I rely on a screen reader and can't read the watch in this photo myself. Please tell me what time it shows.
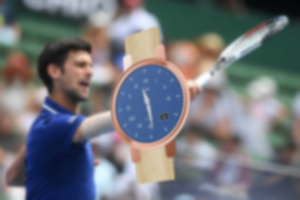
11:29
